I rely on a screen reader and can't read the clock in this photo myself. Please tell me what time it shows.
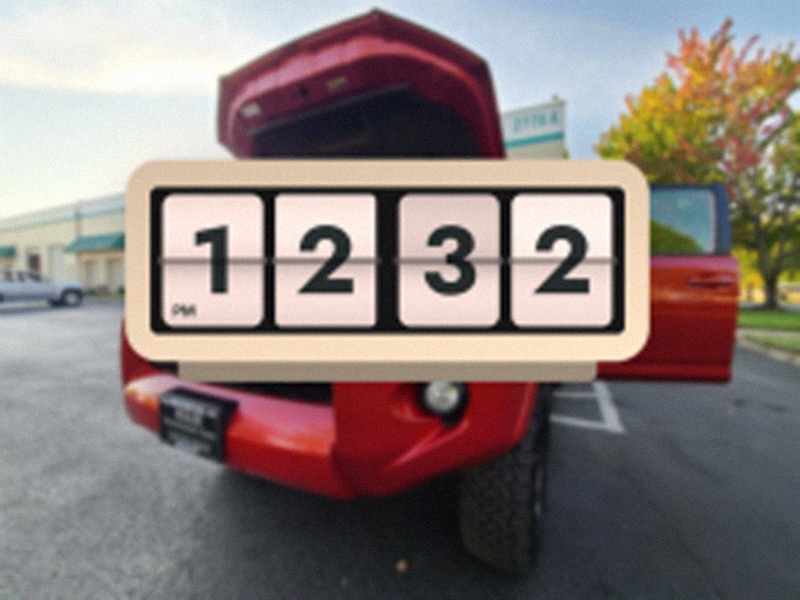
12:32
